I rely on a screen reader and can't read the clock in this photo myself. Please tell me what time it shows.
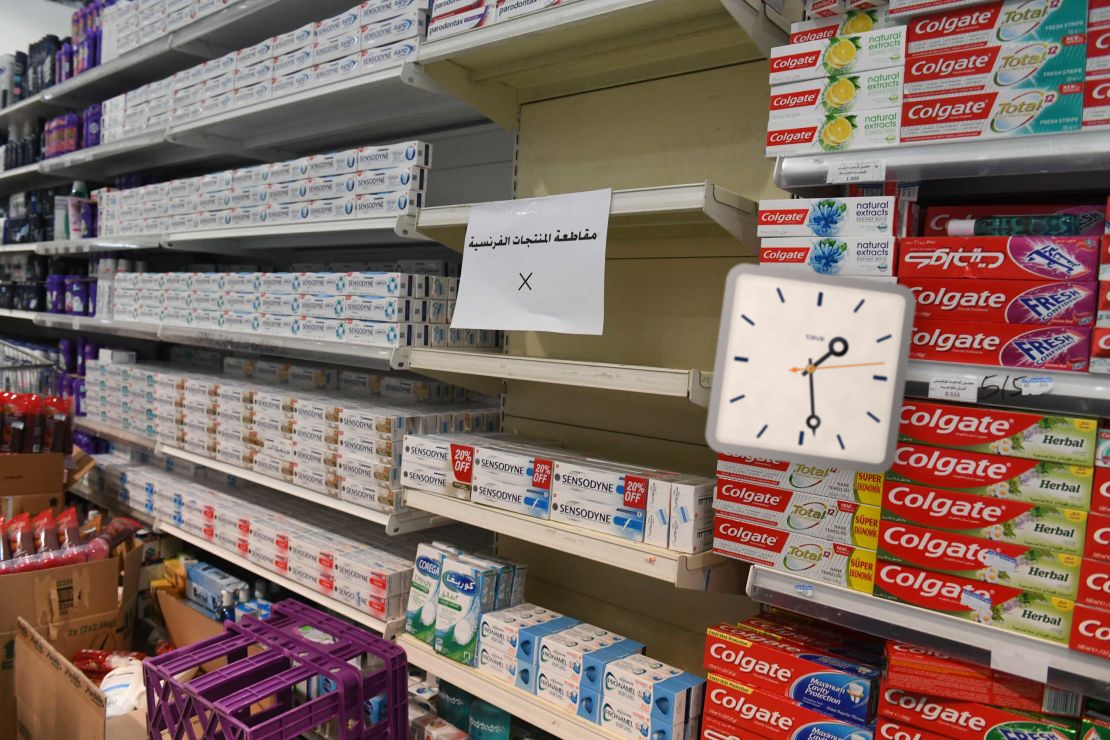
1:28:13
